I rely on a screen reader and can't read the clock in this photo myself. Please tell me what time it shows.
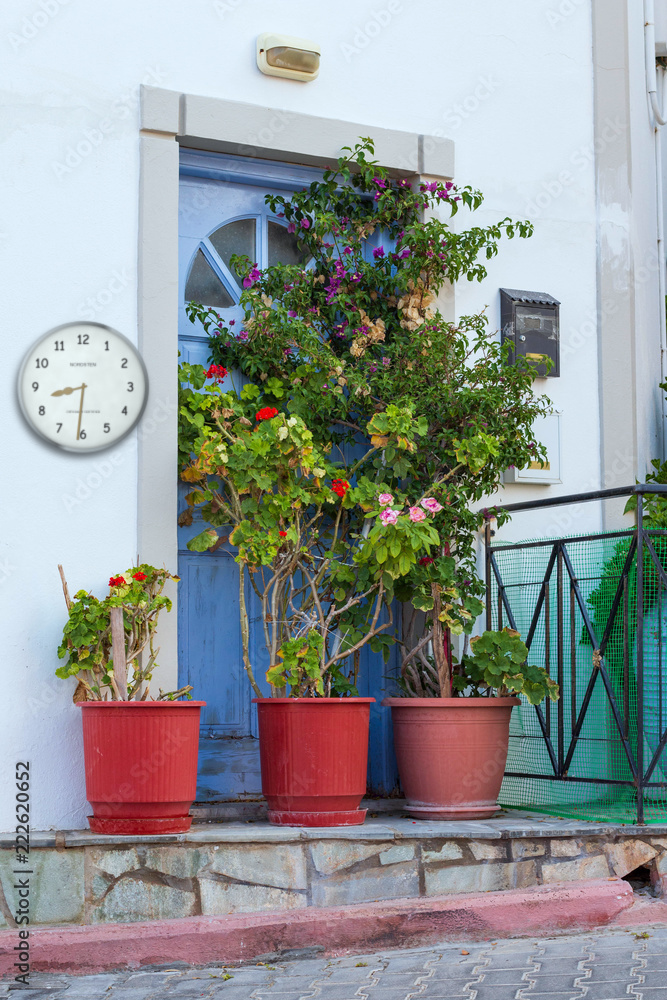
8:31
